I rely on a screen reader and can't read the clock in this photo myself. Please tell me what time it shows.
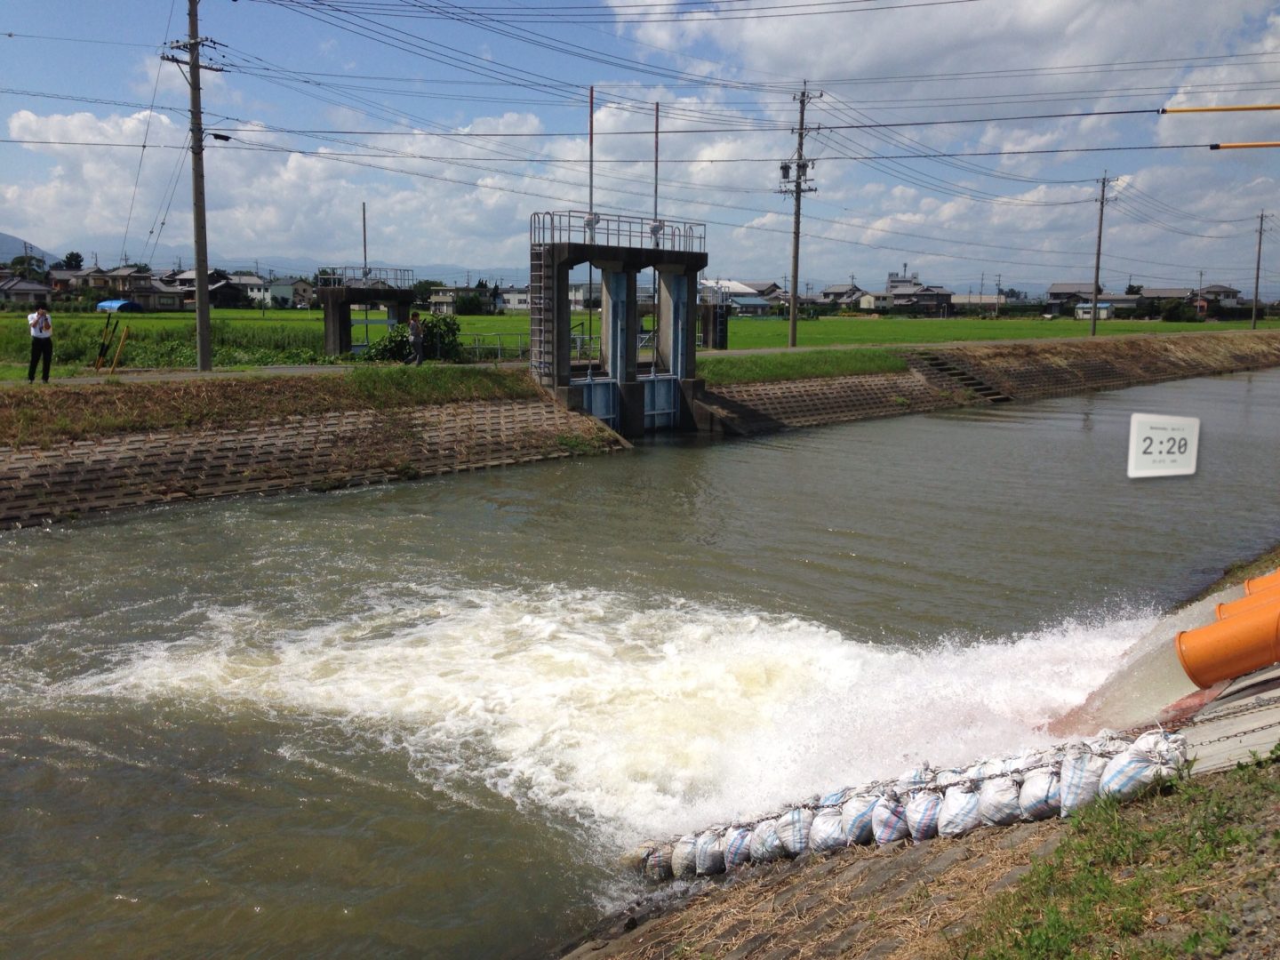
2:20
